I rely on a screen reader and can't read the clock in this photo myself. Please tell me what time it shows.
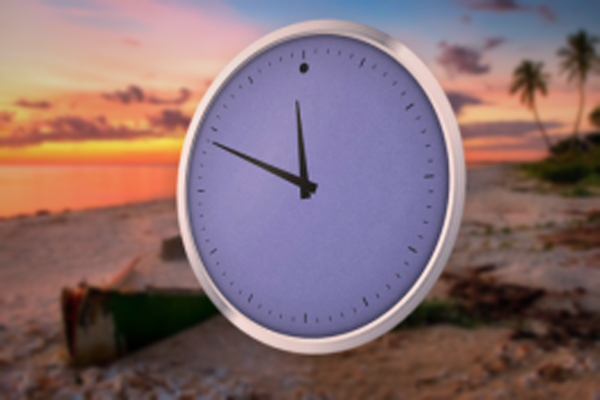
11:49
